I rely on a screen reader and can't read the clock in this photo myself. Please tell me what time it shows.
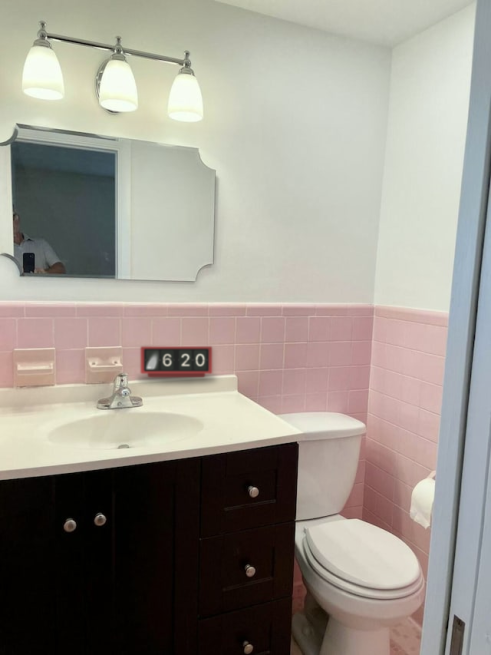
6:20
